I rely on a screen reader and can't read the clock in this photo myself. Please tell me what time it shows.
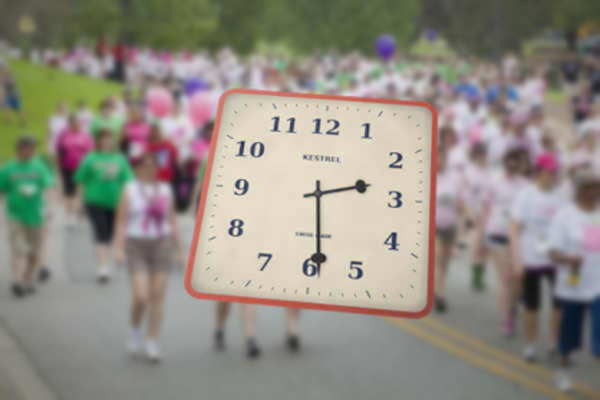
2:29
